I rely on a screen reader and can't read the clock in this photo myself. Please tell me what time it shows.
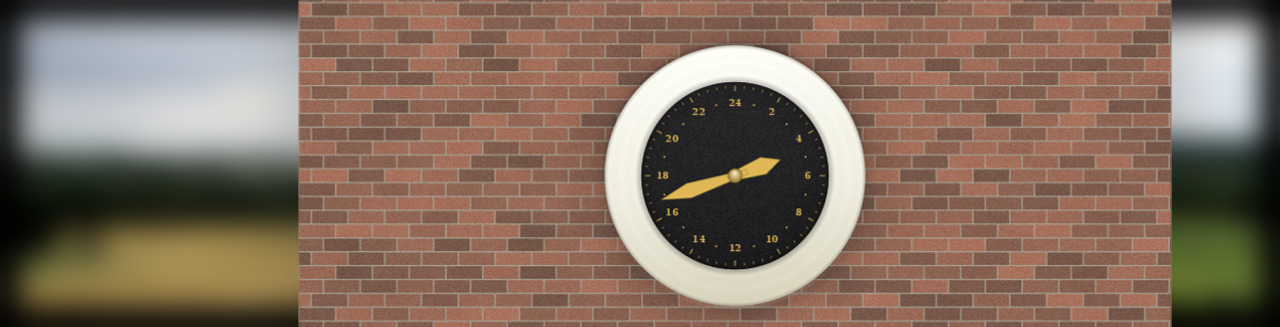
4:42
